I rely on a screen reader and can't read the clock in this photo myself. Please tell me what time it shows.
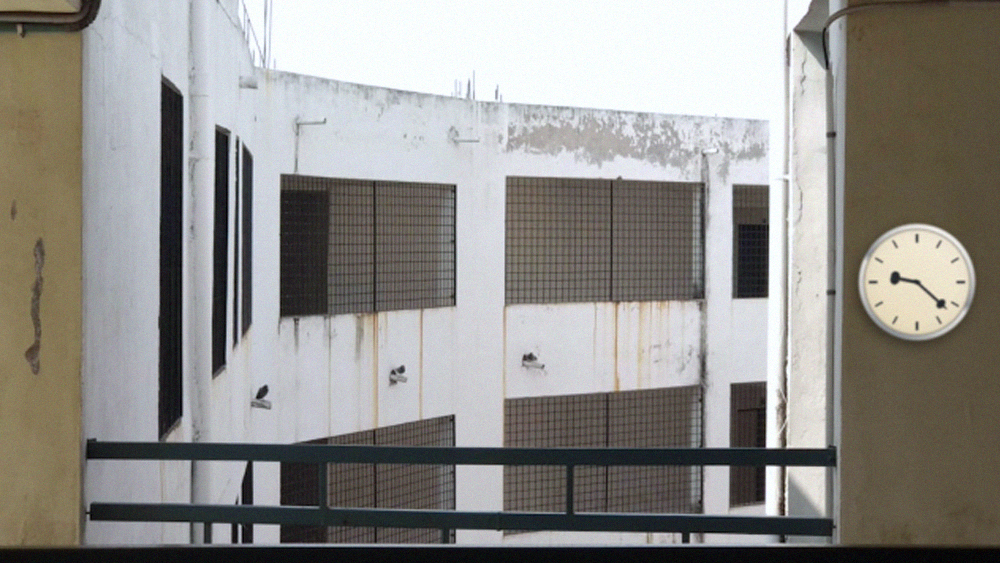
9:22
